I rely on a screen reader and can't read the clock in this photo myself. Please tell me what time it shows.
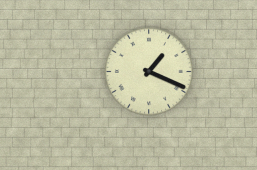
1:19
